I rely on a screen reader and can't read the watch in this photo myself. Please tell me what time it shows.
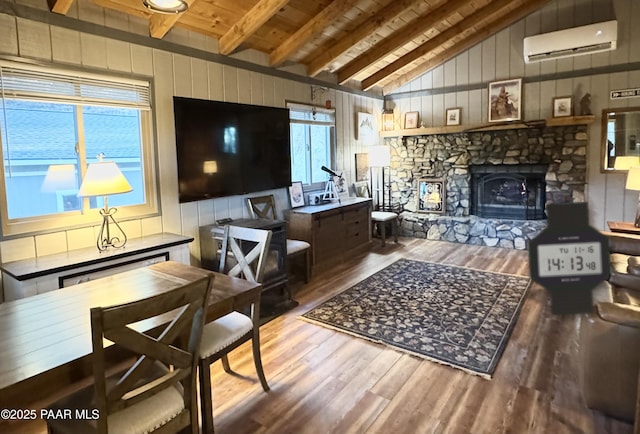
14:13
